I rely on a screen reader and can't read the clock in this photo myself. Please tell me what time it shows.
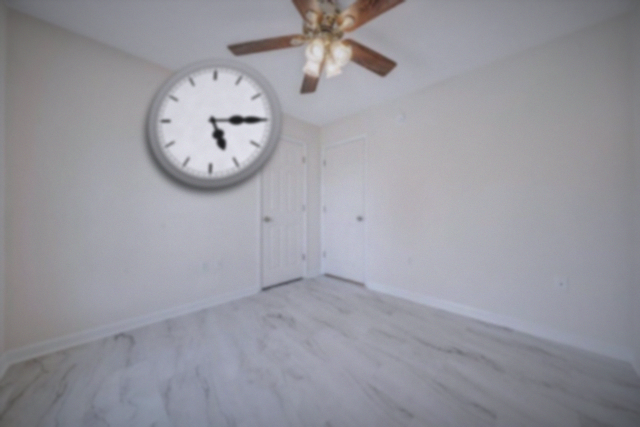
5:15
